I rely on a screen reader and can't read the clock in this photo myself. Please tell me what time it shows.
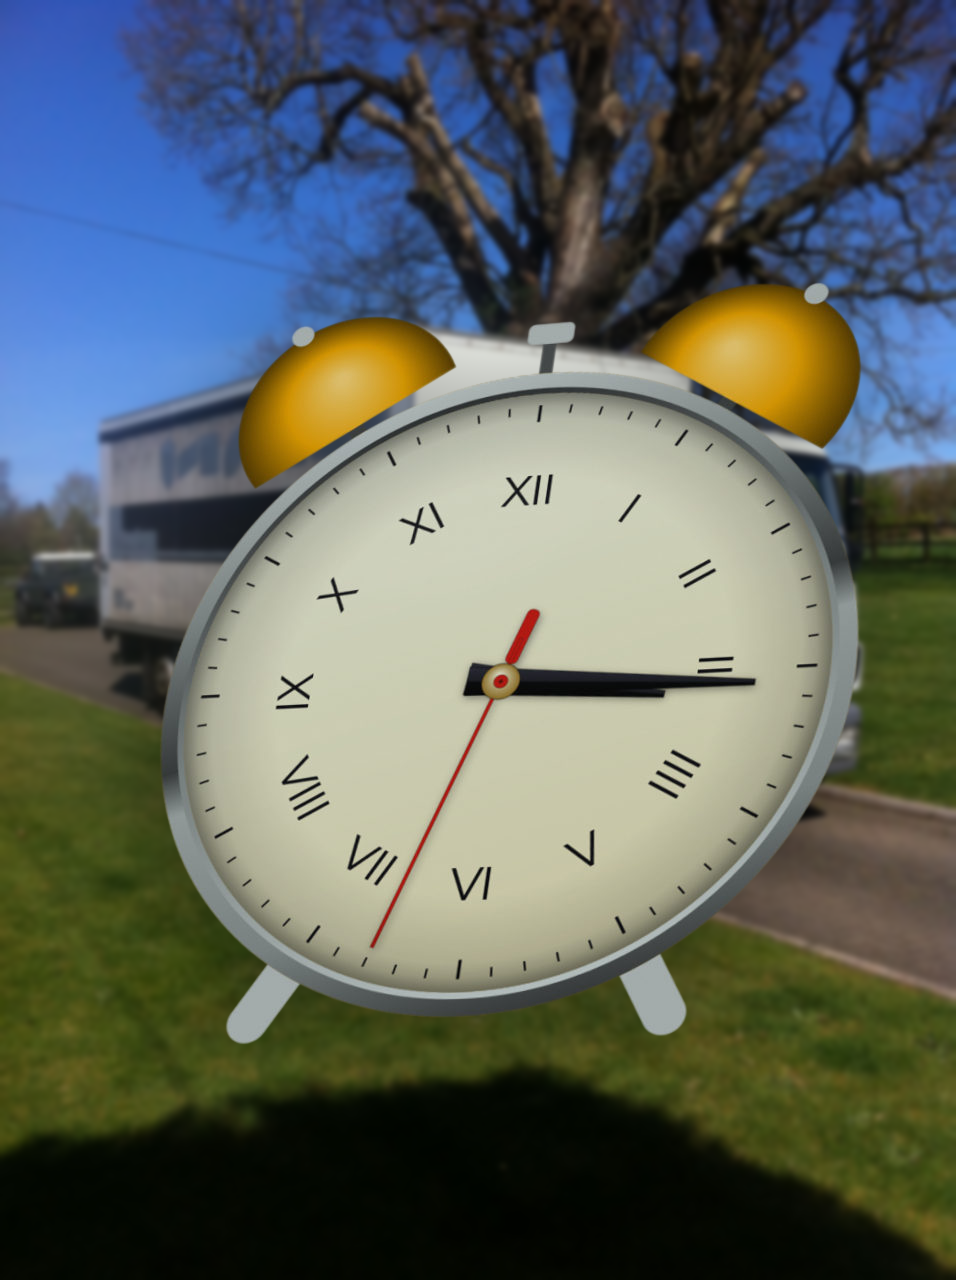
3:15:33
